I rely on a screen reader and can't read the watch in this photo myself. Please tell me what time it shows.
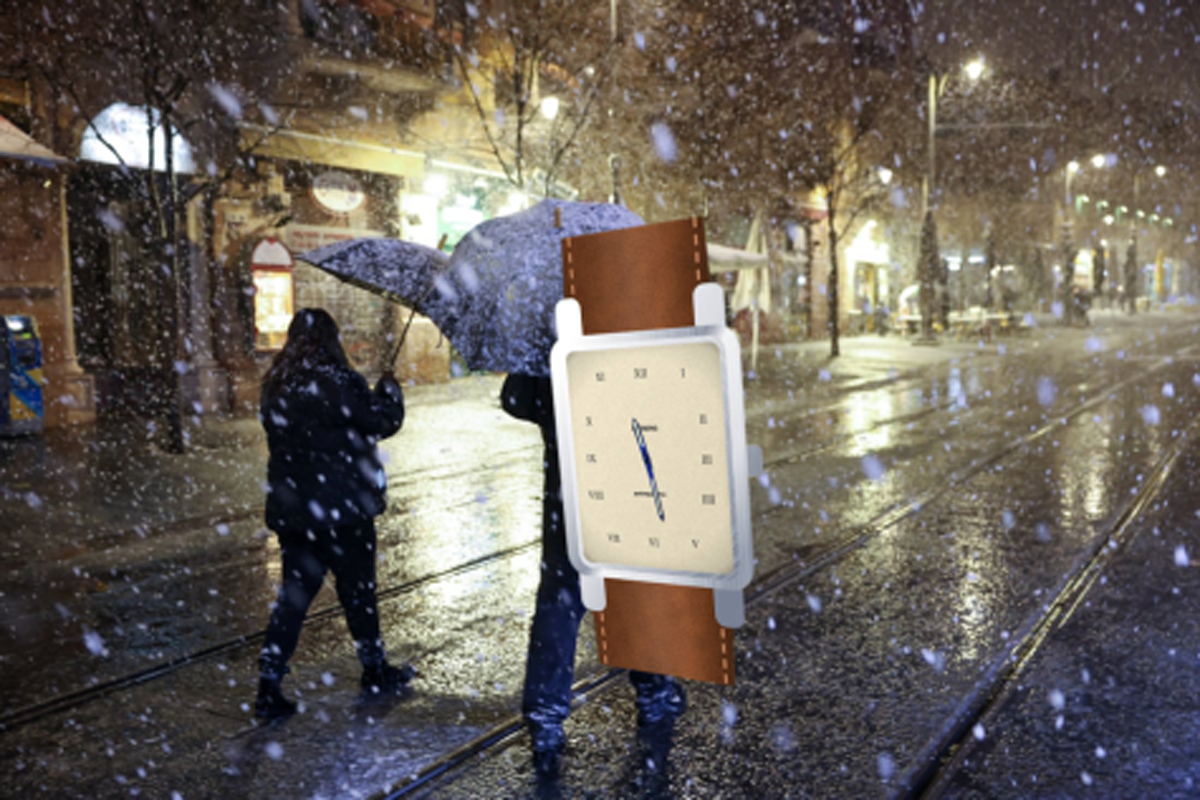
11:28
